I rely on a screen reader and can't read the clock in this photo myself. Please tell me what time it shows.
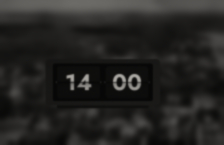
14:00
